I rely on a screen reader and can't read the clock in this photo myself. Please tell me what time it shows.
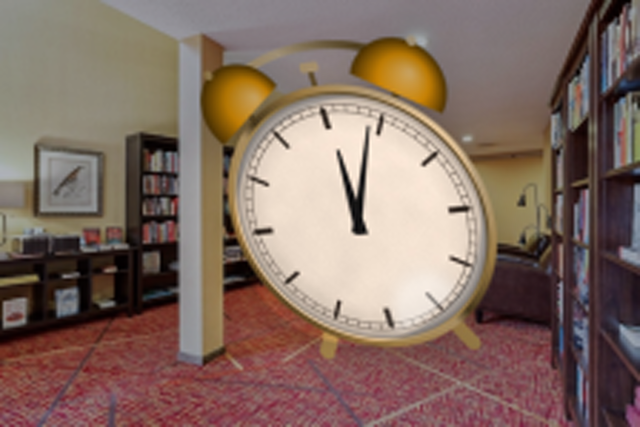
12:04
